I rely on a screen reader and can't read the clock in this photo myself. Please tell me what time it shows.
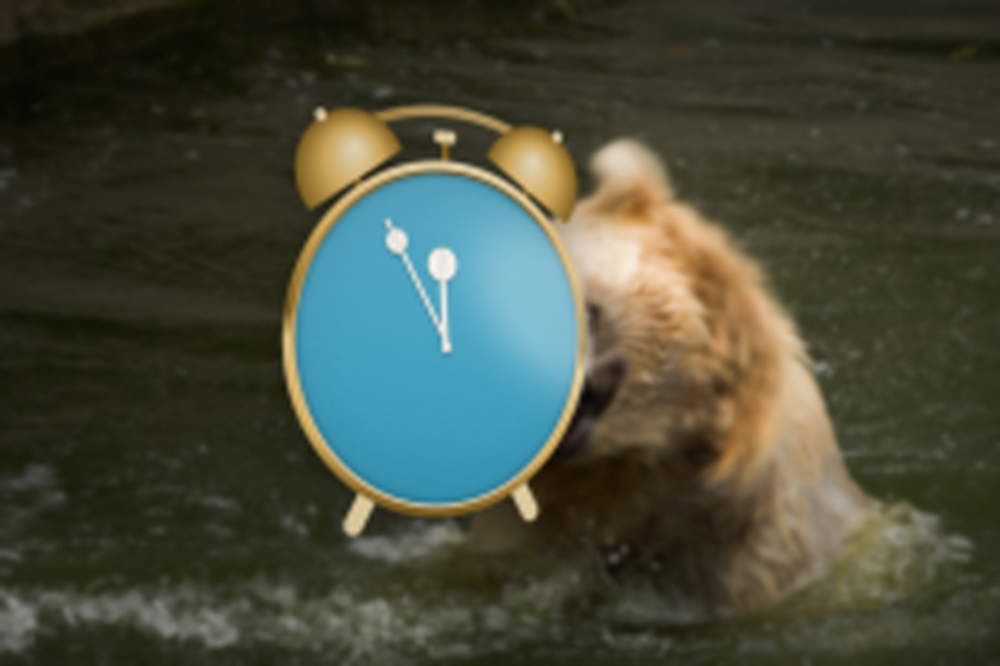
11:55
